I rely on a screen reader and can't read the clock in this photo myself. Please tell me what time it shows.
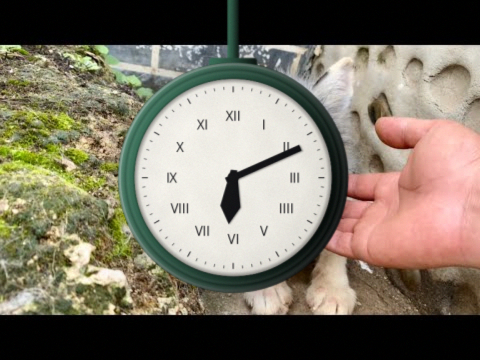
6:11
